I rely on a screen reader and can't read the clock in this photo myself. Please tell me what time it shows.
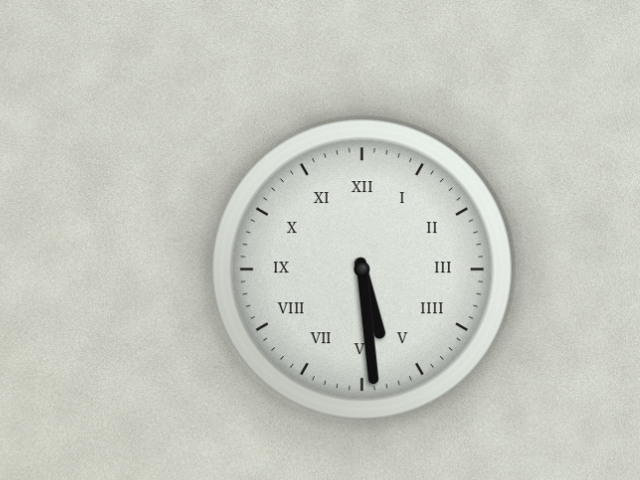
5:29
